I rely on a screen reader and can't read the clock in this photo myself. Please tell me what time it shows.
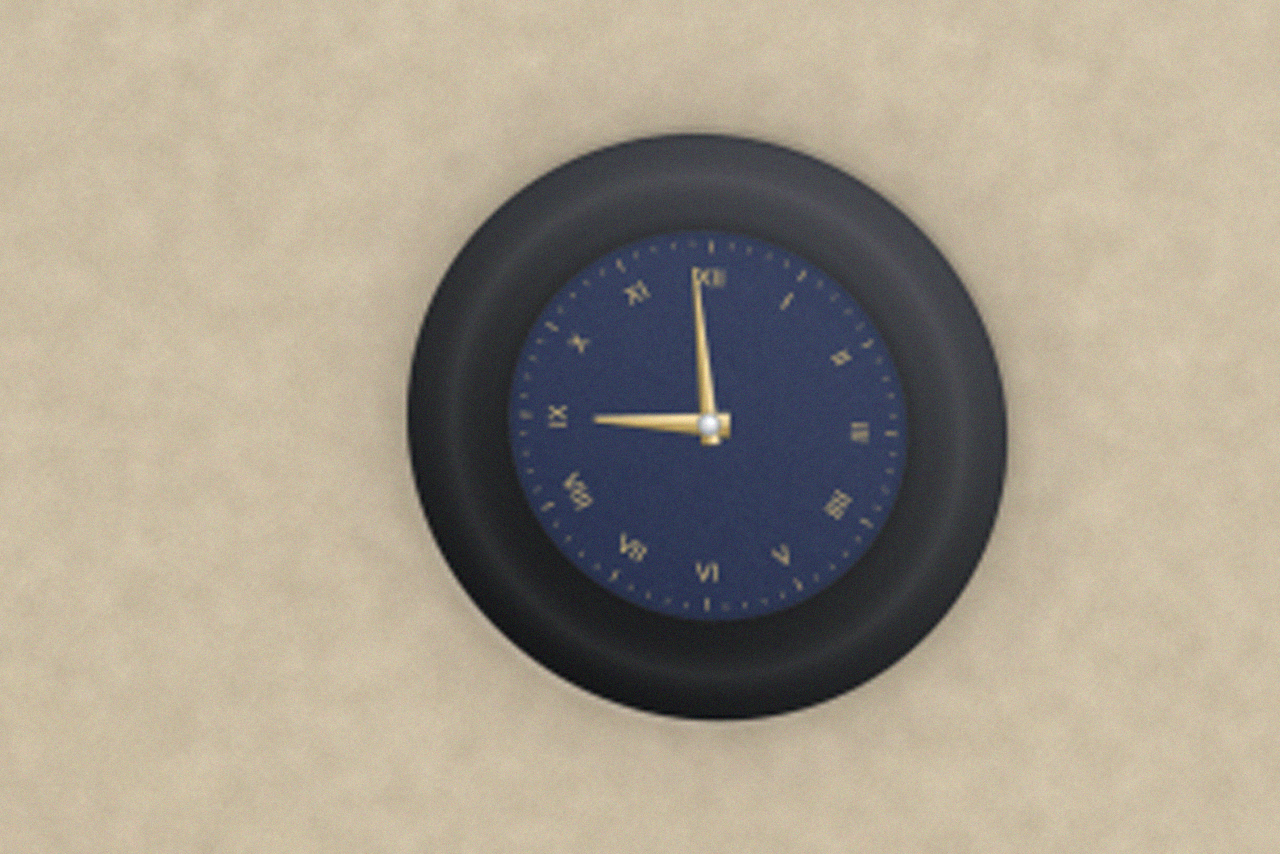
8:59
